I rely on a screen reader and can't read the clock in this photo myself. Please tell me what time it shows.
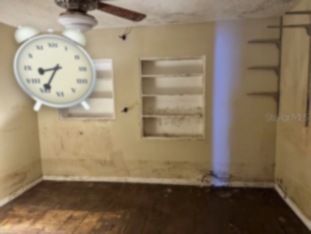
8:35
